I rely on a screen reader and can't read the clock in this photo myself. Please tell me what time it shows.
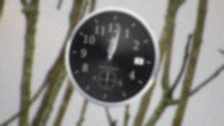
12:02
